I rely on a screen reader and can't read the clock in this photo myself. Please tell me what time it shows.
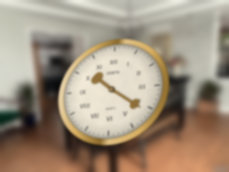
10:21
